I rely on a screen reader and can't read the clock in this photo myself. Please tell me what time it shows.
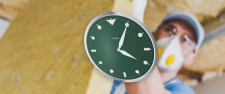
4:05
